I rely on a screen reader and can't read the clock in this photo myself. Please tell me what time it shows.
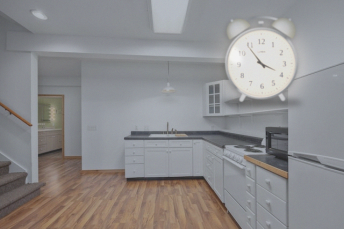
3:54
